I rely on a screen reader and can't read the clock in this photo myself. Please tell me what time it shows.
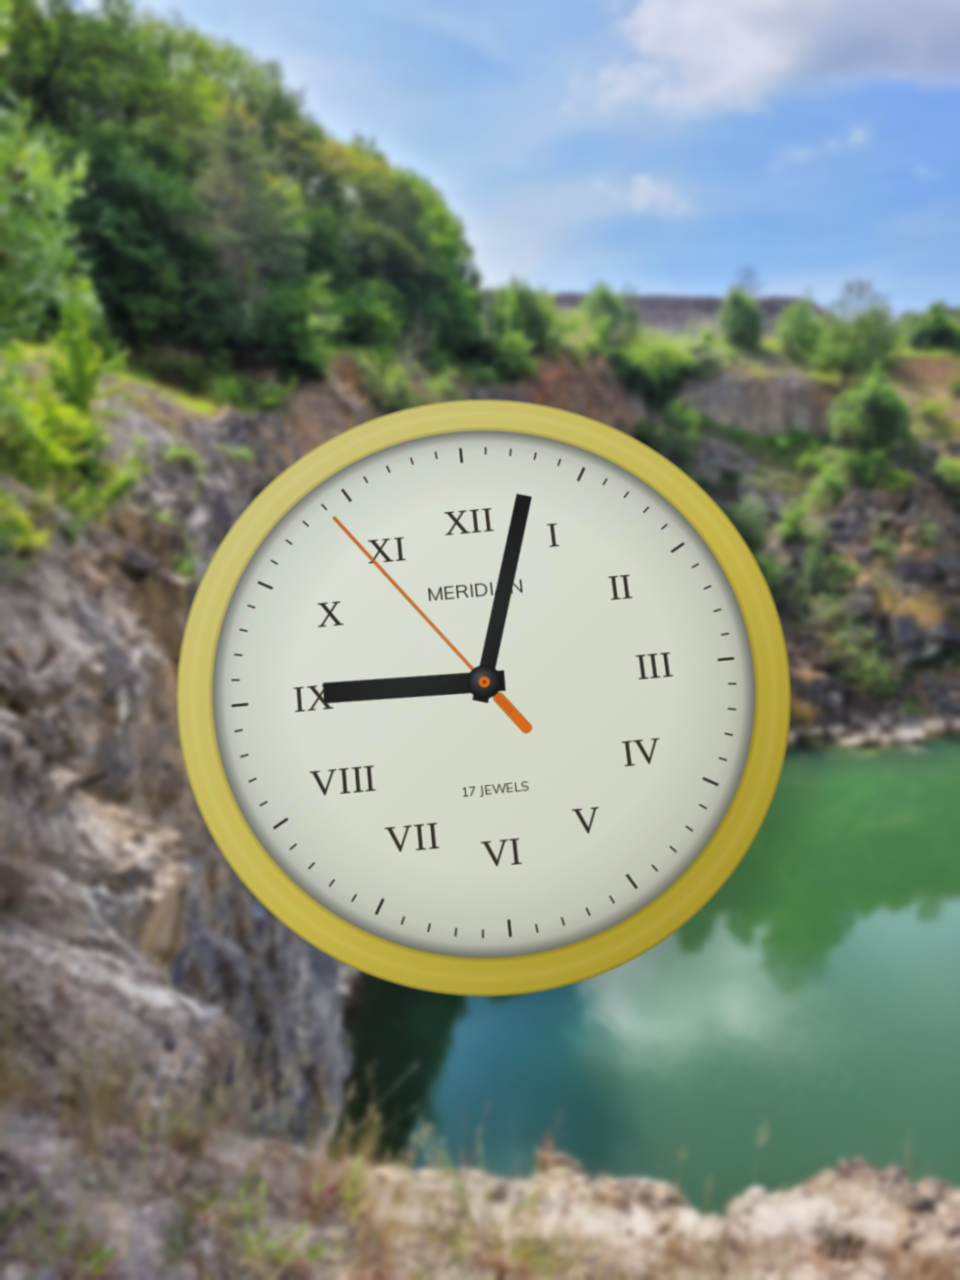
9:02:54
